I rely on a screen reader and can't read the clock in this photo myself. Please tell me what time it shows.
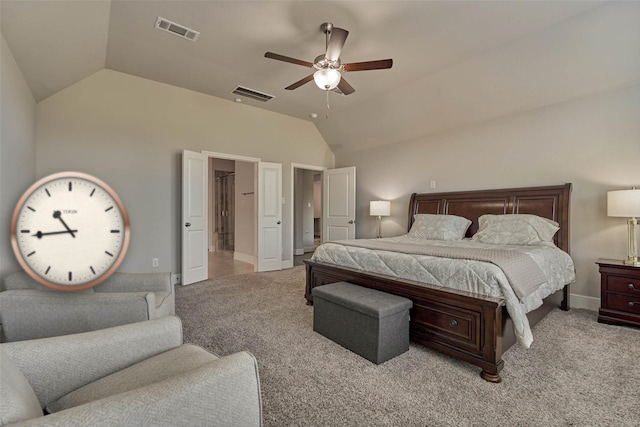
10:44
